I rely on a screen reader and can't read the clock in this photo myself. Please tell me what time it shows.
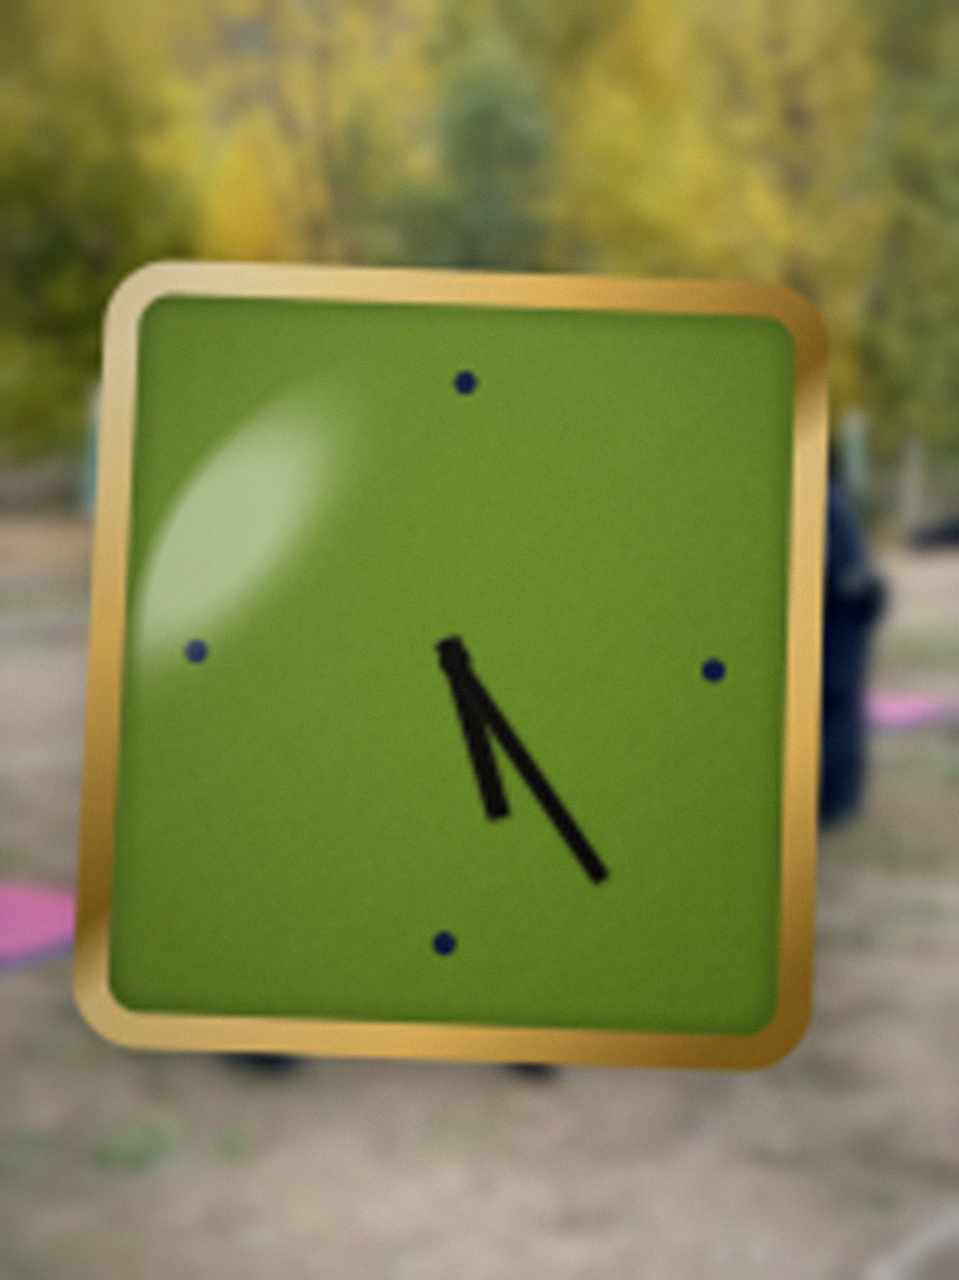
5:24
